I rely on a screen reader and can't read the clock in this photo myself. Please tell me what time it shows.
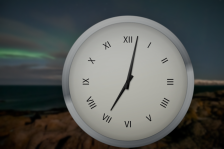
7:02
